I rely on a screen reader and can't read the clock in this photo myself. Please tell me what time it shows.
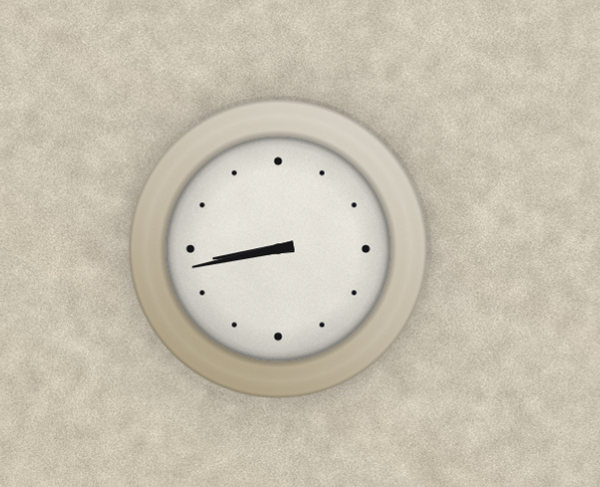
8:43
